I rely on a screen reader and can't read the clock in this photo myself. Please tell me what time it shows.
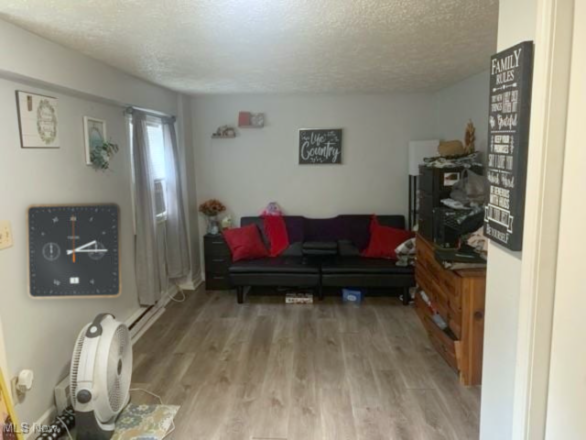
2:15
